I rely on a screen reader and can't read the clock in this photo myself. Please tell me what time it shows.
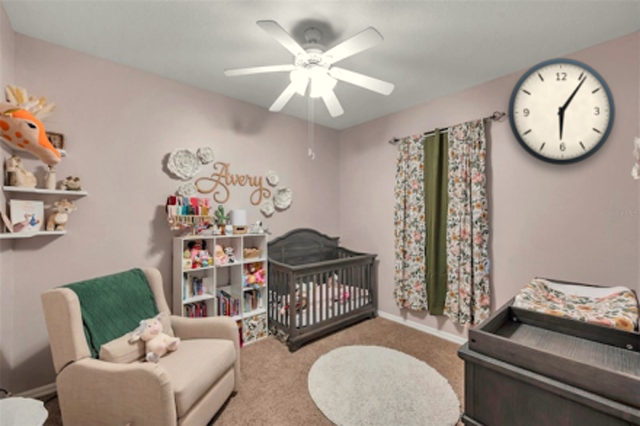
6:06
